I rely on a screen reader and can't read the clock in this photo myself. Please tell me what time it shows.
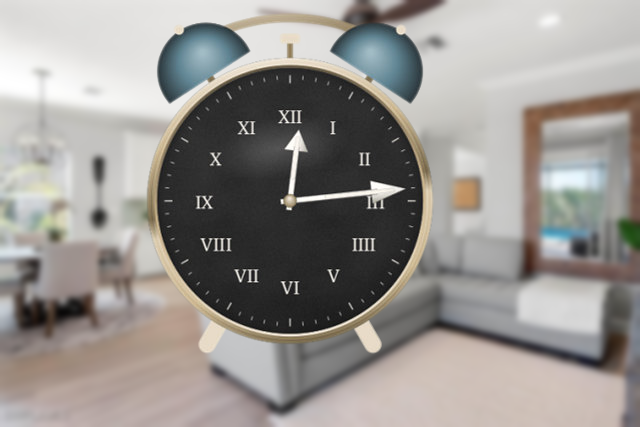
12:14
